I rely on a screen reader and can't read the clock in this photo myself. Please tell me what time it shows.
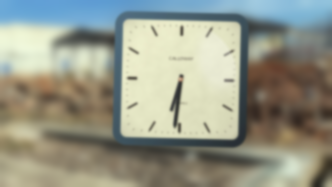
6:31
